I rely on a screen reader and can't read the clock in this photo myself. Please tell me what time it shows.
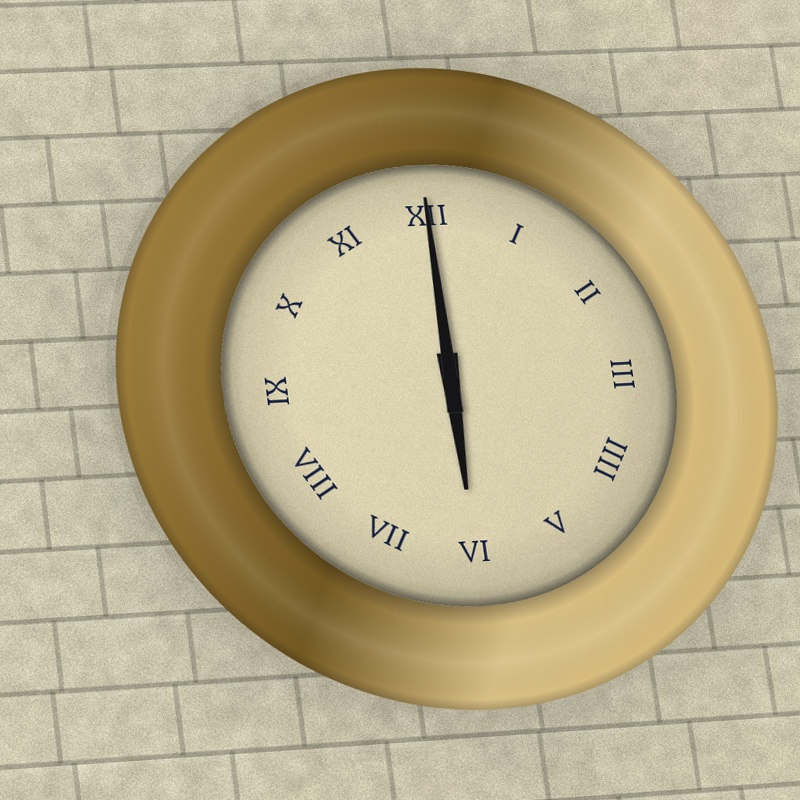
6:00
